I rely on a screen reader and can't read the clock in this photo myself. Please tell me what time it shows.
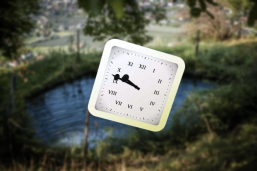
9:47
